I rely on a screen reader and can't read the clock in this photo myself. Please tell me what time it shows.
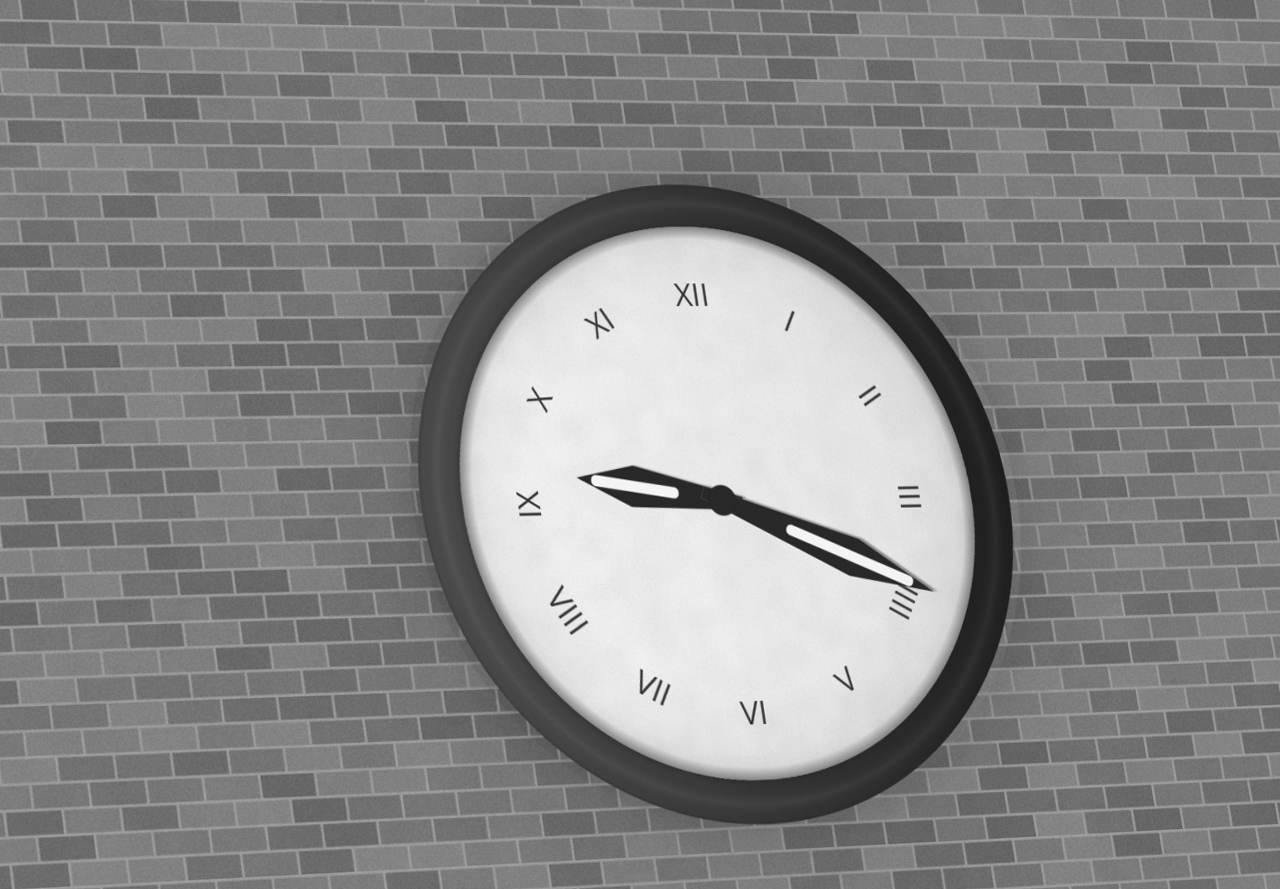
9:19
